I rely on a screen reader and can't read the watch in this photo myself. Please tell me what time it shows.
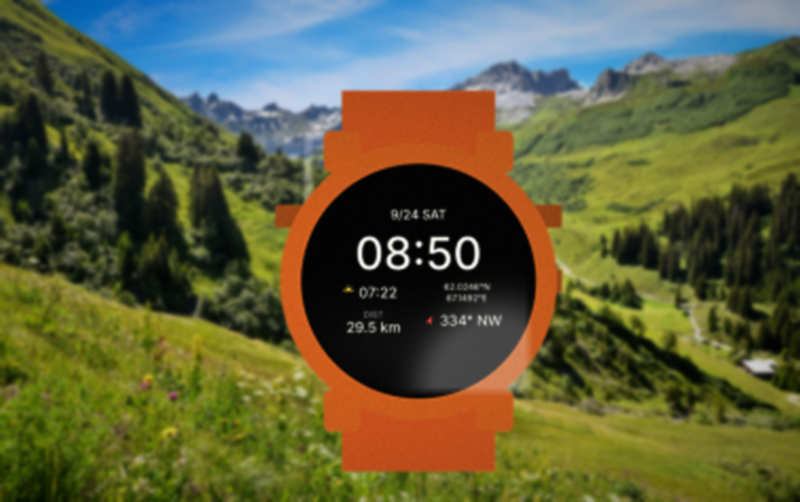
8:50
